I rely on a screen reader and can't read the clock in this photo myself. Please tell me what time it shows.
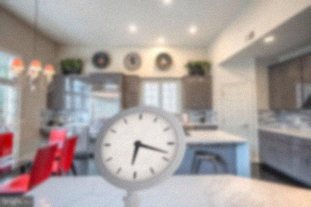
6:18
